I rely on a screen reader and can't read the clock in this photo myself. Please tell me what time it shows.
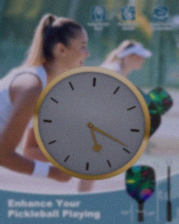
5:19
